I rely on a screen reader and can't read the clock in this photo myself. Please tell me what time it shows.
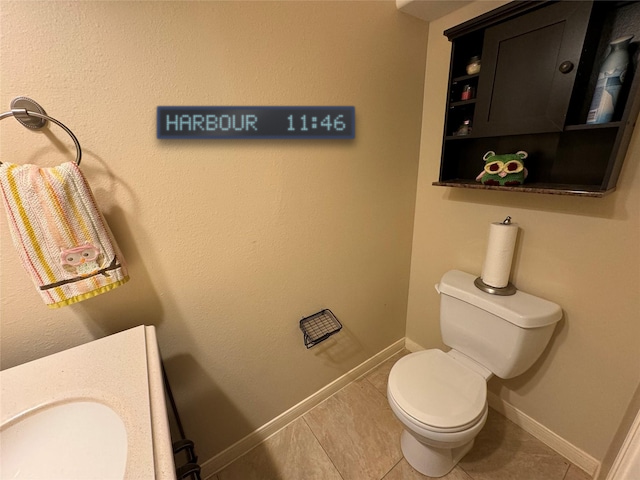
11:46
